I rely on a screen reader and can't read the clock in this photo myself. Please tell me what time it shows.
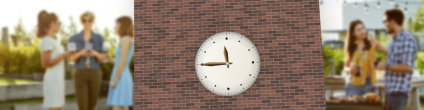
11:45
